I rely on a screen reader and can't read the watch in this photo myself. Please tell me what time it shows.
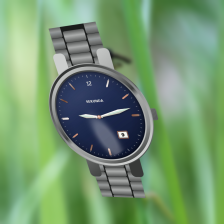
9:13
